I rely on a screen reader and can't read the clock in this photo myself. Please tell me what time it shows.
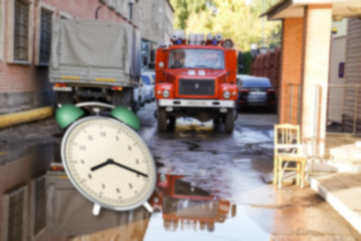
8:19
